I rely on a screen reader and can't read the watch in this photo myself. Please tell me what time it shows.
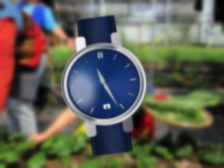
11:26
